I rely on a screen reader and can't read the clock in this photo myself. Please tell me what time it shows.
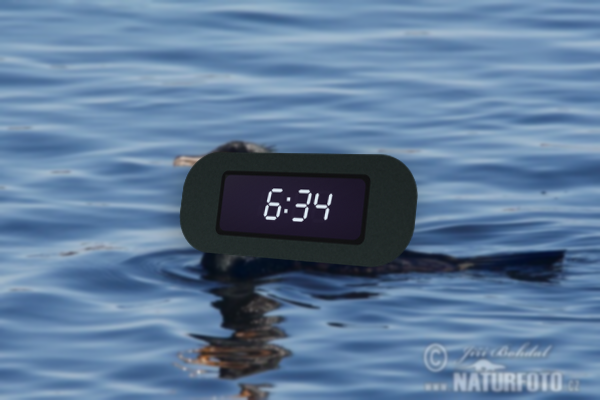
6:34
